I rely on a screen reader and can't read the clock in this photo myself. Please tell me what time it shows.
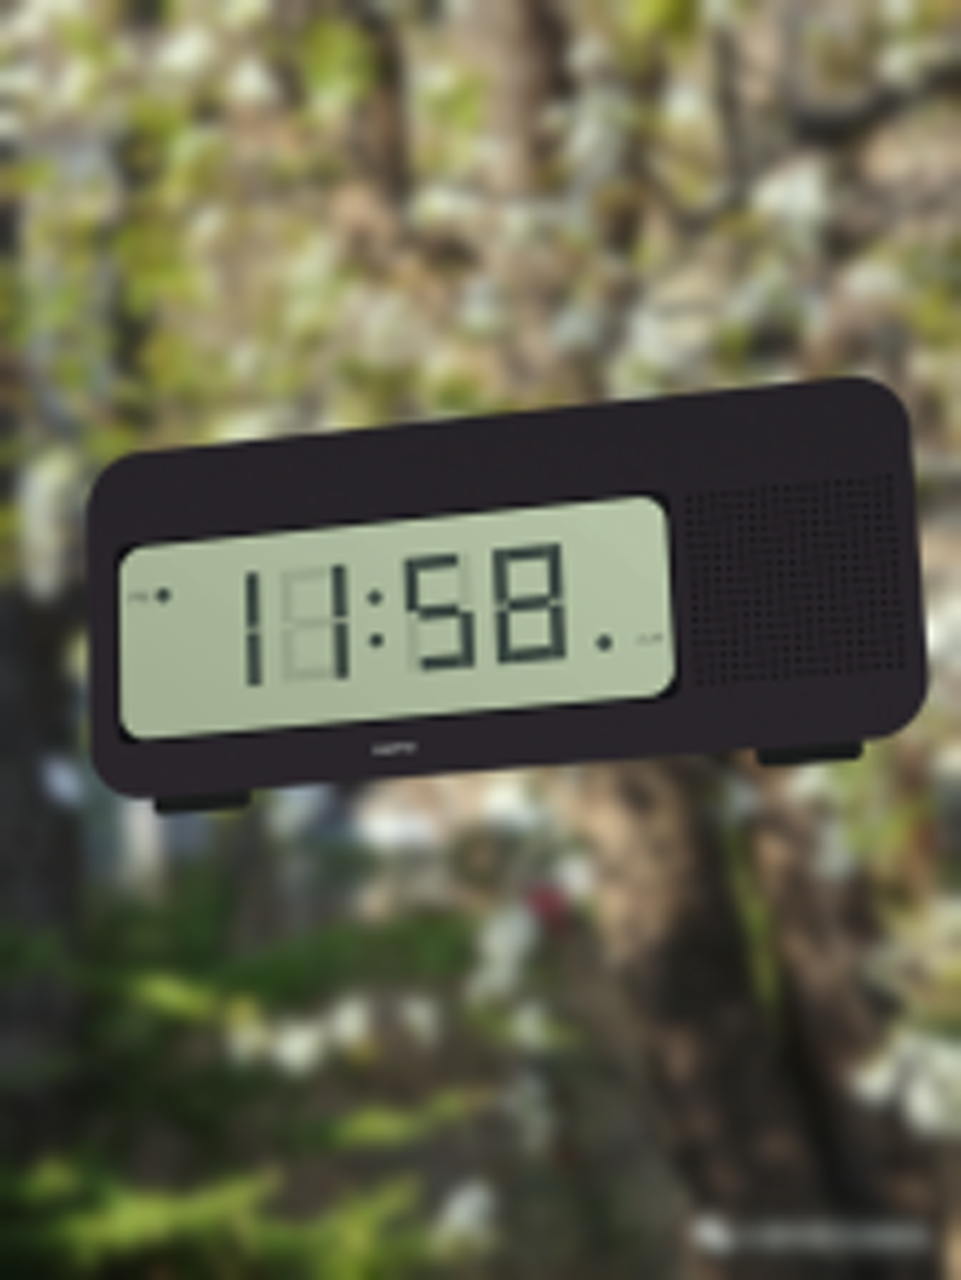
11:58
